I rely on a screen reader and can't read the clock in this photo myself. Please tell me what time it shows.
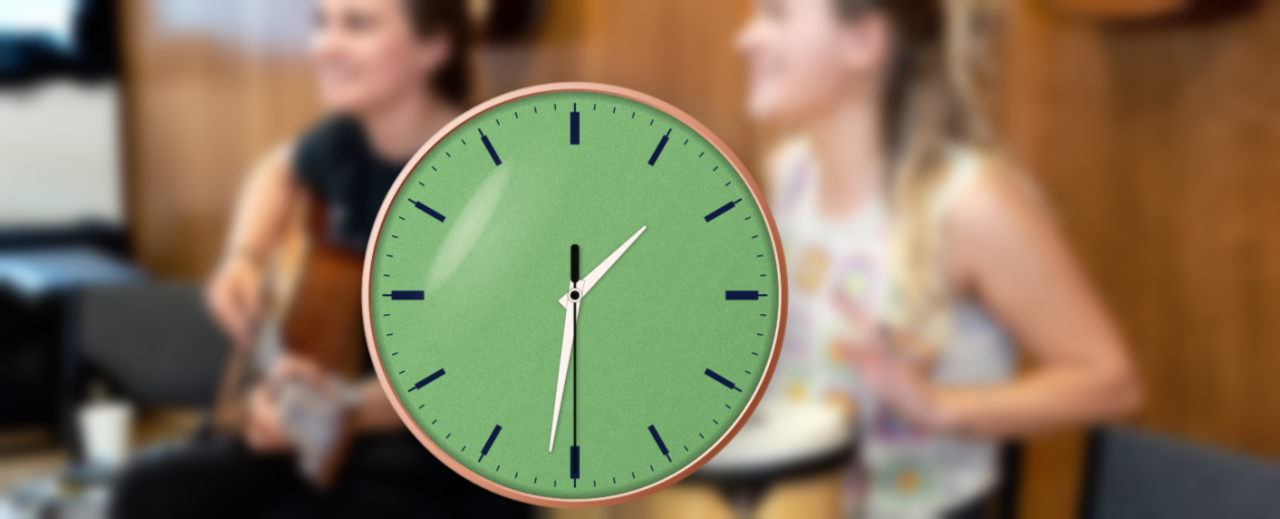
1:31:30
